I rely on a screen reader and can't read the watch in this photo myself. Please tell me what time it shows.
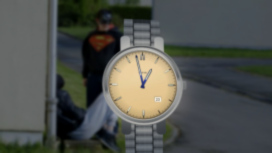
12:58
